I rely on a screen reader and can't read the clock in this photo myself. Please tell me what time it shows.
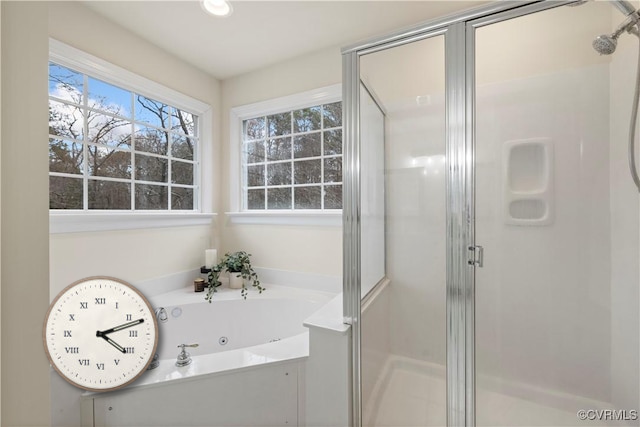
4:12
